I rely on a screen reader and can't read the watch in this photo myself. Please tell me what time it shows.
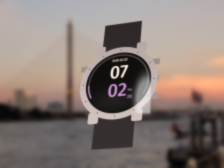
7:02
